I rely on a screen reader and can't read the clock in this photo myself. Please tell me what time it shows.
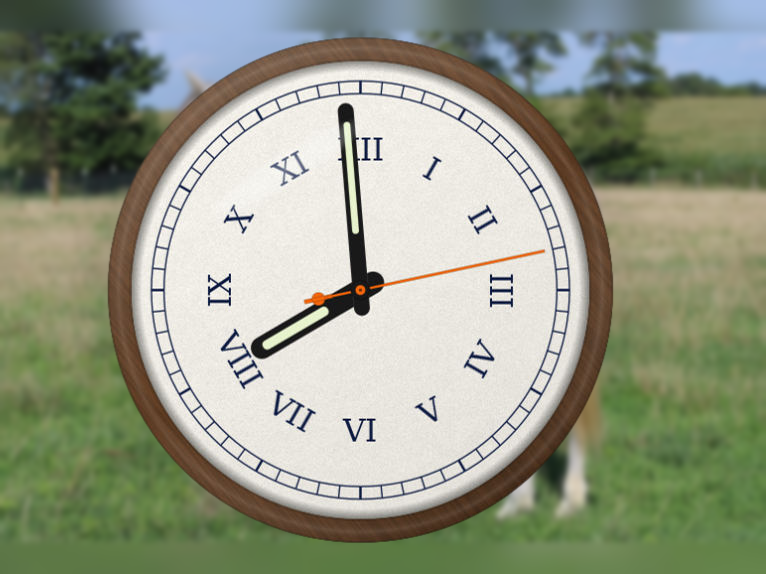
7:59:13
